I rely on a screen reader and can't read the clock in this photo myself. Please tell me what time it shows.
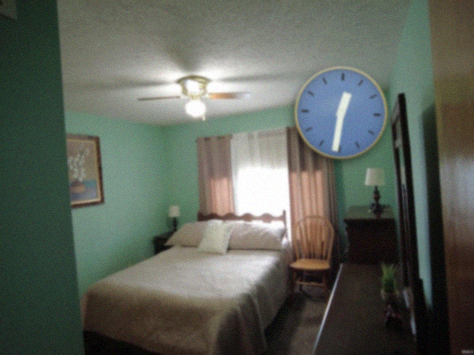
12:31
